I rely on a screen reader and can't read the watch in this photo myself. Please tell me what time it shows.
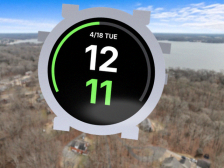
12:11
